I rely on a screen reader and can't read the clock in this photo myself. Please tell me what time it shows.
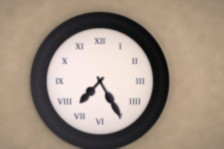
7:25
